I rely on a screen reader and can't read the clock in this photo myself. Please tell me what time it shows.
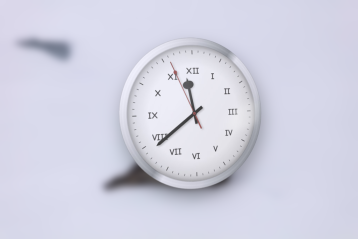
11:38:56
